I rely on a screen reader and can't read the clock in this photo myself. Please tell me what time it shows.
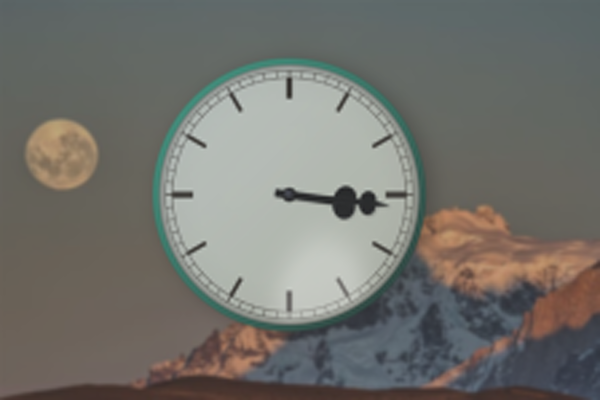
3:16
